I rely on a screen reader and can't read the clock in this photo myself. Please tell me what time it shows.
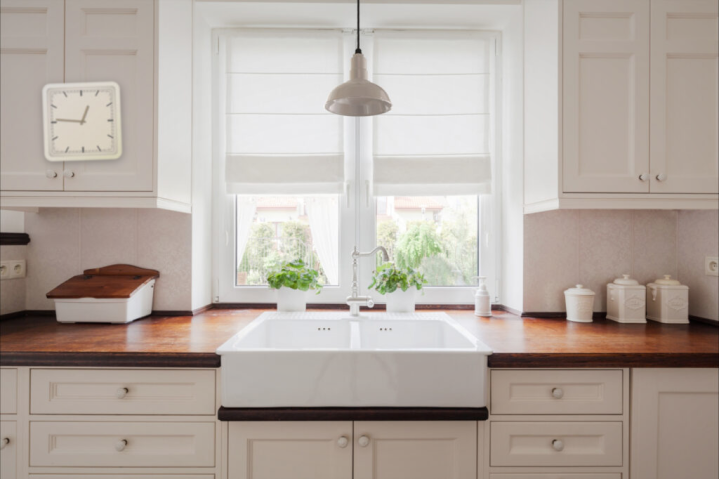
12:46
